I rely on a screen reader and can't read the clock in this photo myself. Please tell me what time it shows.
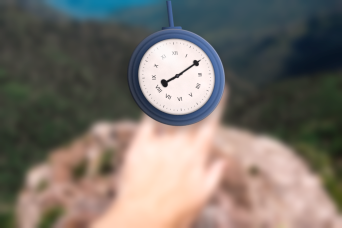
8:10
